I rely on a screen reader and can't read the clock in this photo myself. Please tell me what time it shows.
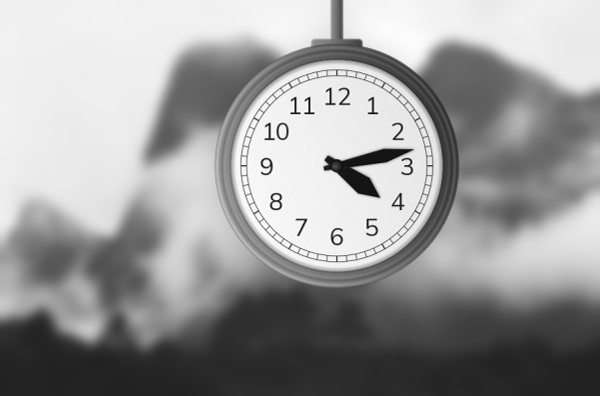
4:13
